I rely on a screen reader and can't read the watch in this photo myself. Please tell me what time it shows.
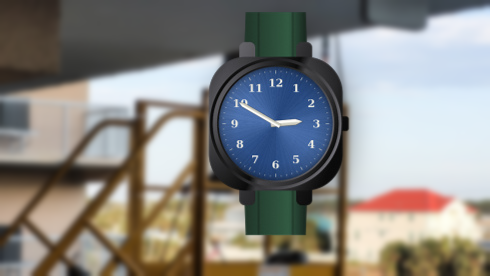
2:50
